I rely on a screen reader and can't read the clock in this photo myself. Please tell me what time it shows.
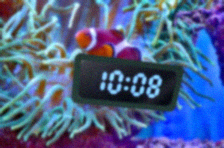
10:08
